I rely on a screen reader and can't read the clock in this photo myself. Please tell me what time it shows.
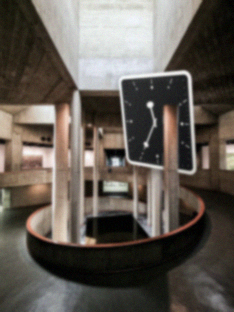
11:35
